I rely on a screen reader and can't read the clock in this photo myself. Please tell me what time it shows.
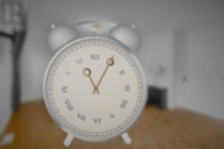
11:05
